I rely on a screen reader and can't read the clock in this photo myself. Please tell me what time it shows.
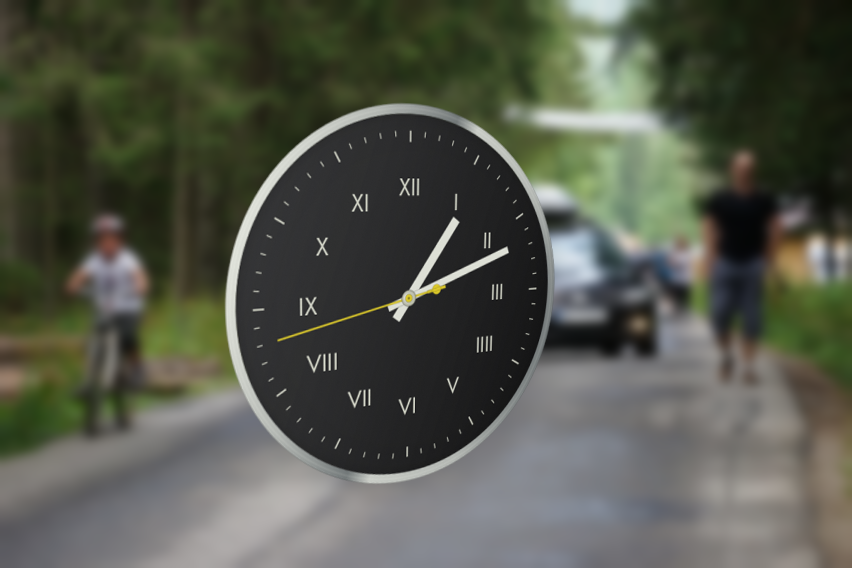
1:11:43
